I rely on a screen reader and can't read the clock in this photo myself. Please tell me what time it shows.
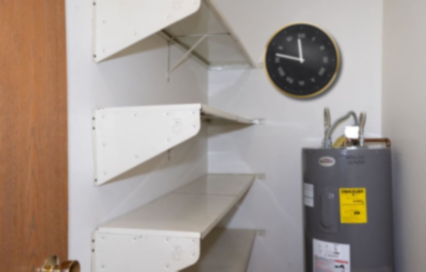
11:47
